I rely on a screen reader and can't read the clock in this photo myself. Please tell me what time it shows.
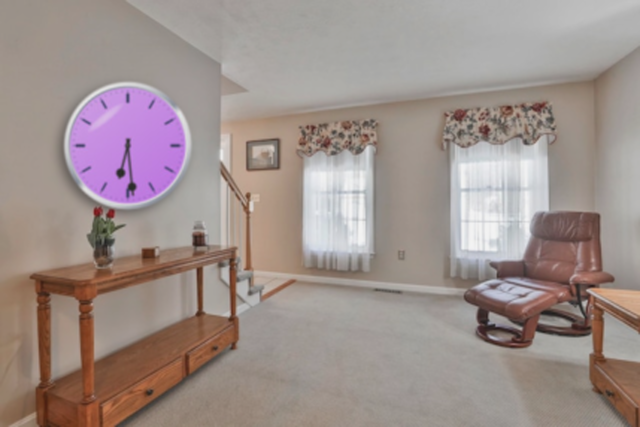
6:29
